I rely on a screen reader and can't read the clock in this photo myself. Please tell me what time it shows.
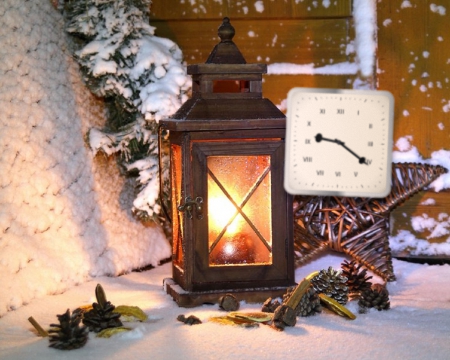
9:21
